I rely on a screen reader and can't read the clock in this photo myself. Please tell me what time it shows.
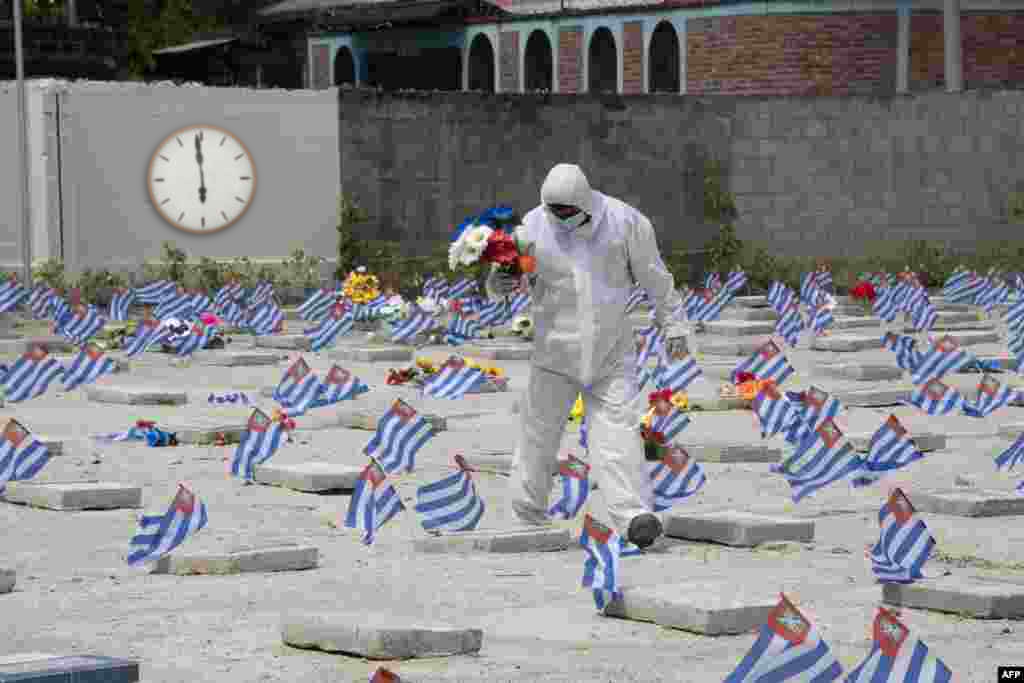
5:59
